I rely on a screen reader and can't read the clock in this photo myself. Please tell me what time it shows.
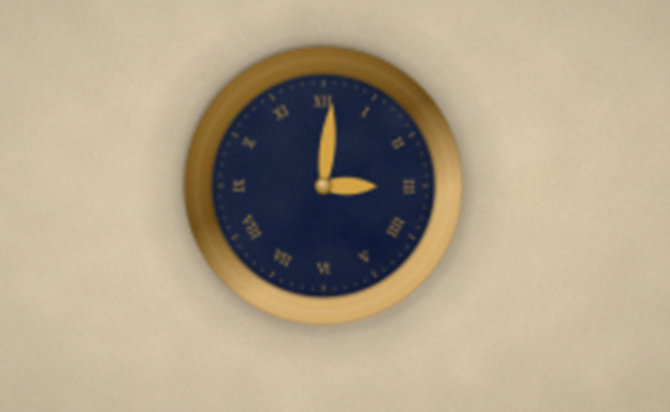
3:01
